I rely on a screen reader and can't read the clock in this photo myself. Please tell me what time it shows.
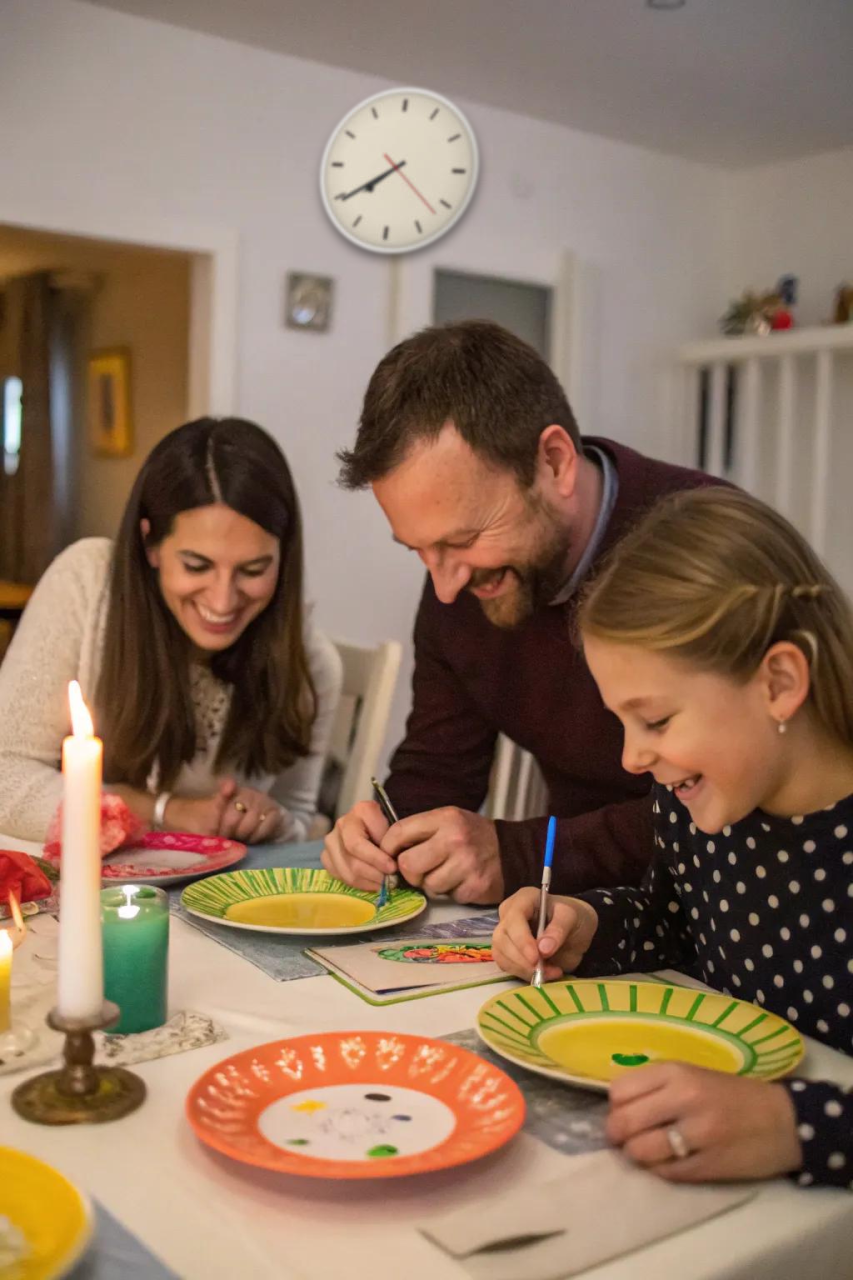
7:39:22
